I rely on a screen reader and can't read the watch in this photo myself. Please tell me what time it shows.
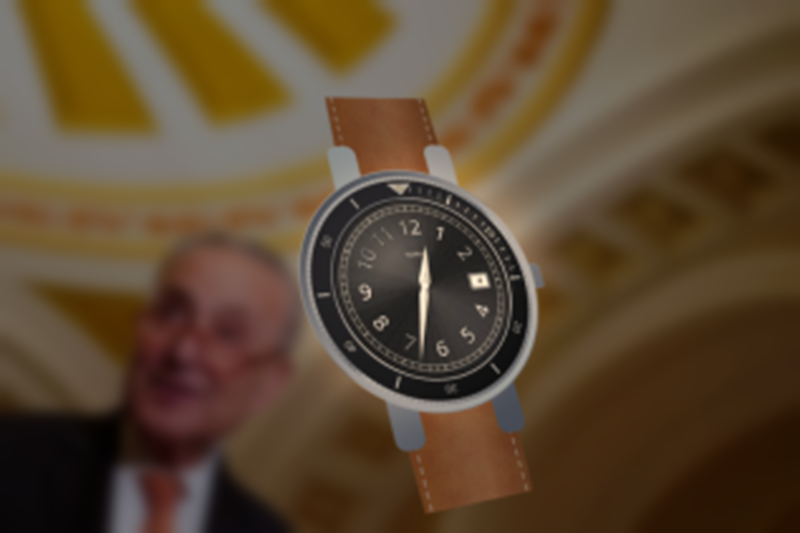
12:33
